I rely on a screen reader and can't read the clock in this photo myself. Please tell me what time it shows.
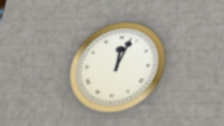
12:03
